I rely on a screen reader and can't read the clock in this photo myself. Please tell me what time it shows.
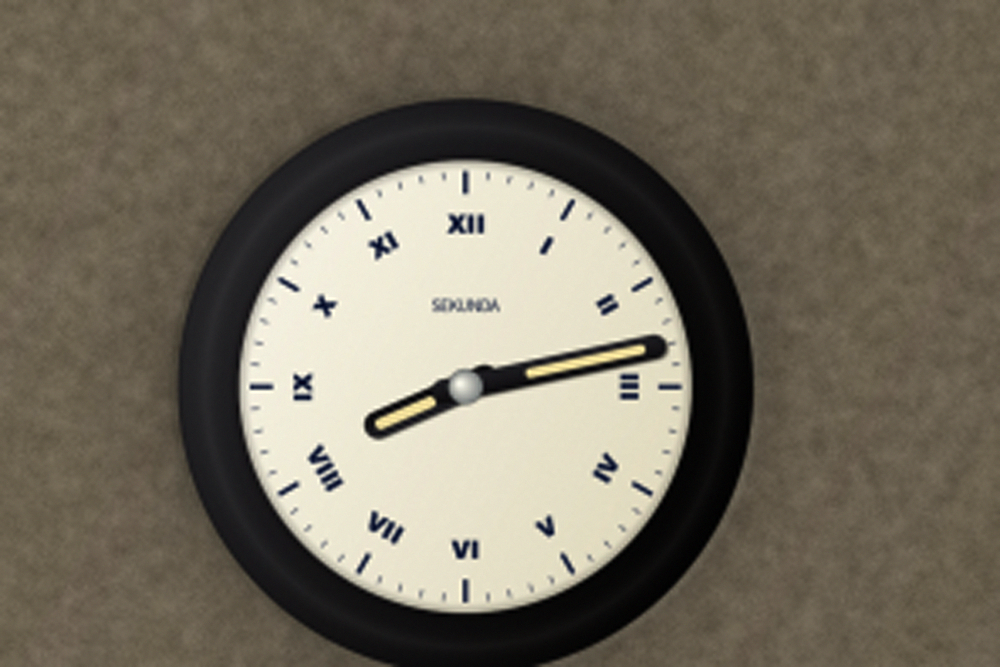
8:13
